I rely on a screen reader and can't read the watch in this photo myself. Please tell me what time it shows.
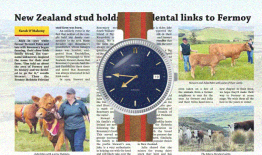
7:46
